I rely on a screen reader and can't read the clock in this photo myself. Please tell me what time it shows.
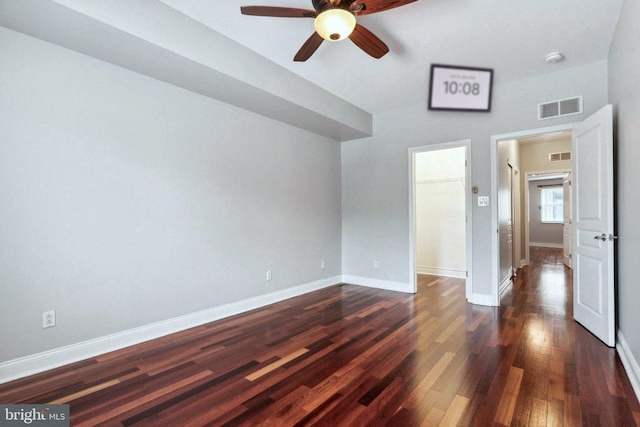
10:08
